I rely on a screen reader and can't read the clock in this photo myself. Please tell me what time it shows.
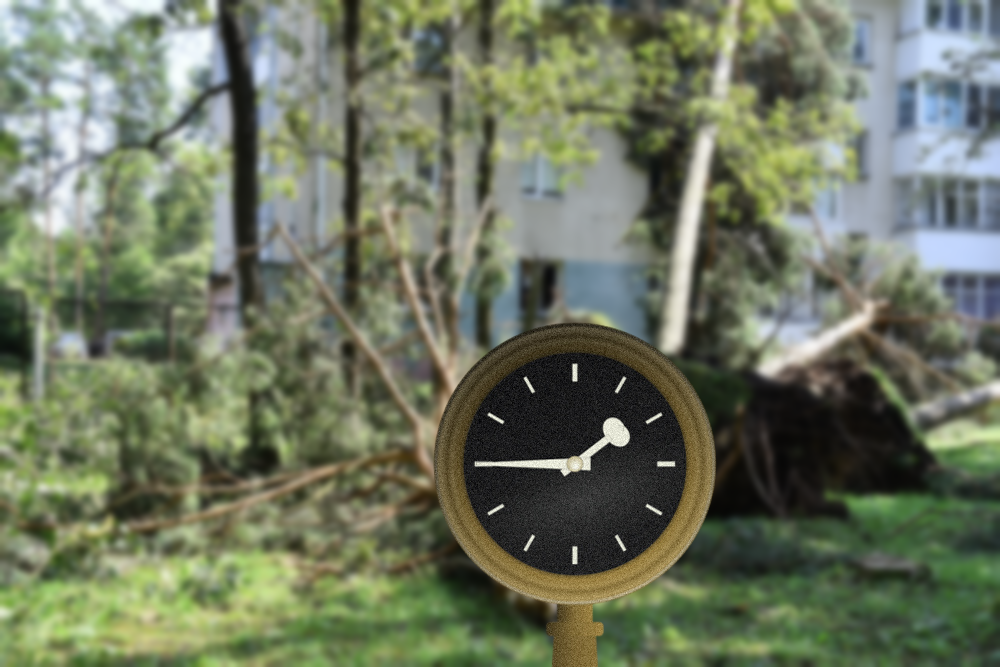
1:45
